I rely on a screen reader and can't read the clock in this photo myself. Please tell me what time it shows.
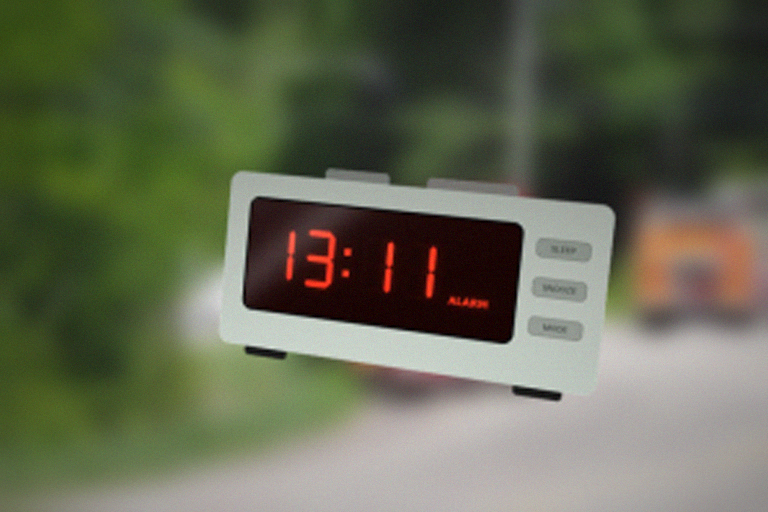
13:11
